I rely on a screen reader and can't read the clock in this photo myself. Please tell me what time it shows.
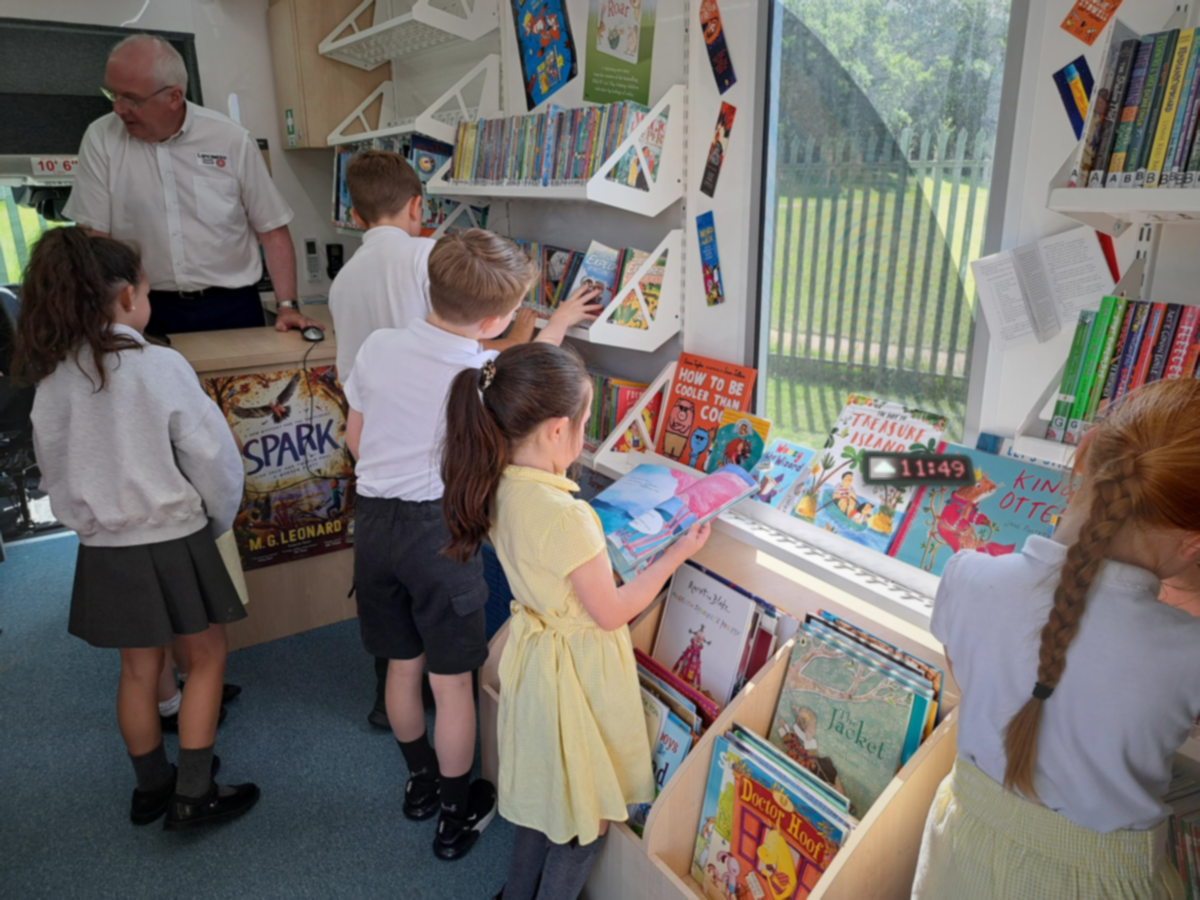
11:49
